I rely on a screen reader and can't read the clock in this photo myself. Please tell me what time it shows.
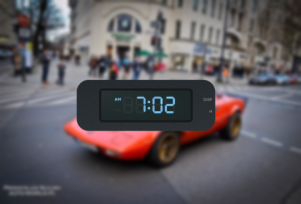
7:02
